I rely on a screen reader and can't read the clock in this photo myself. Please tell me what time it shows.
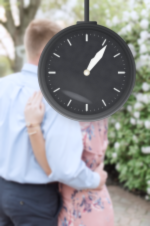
1:06
